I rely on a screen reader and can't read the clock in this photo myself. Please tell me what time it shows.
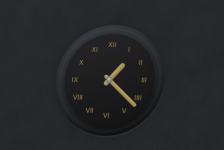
1:22
